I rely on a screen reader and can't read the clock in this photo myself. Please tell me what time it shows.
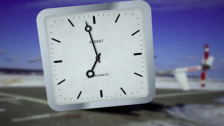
6:58
